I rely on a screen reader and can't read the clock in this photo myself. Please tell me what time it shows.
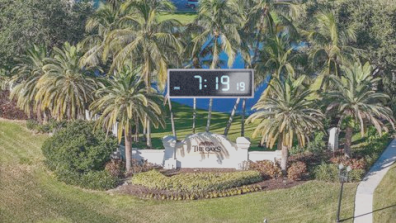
7:19:19
